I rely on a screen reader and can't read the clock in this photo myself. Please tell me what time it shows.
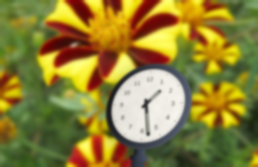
1:28
